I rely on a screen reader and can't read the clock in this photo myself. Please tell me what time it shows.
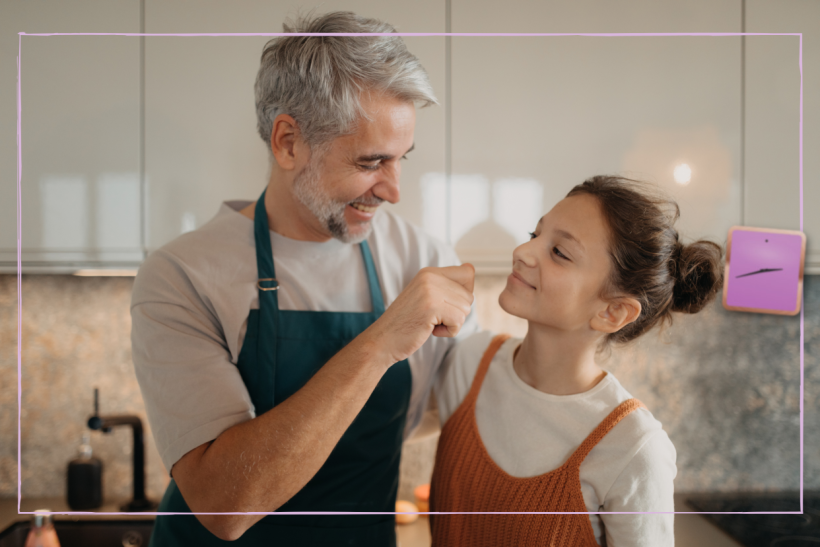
2:42
